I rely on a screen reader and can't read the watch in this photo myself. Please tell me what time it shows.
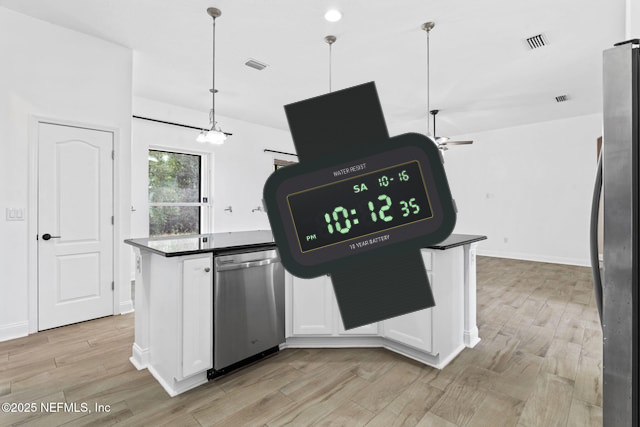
10:12:35
